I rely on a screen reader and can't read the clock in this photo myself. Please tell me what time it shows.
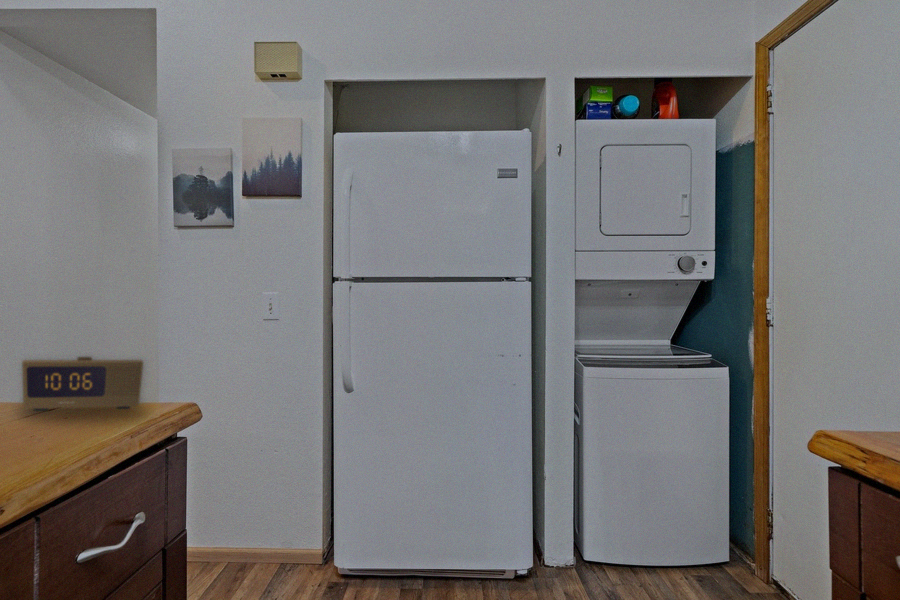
10:06
